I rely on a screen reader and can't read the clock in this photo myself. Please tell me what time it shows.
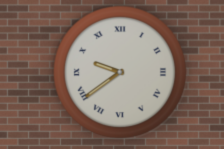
9:39
